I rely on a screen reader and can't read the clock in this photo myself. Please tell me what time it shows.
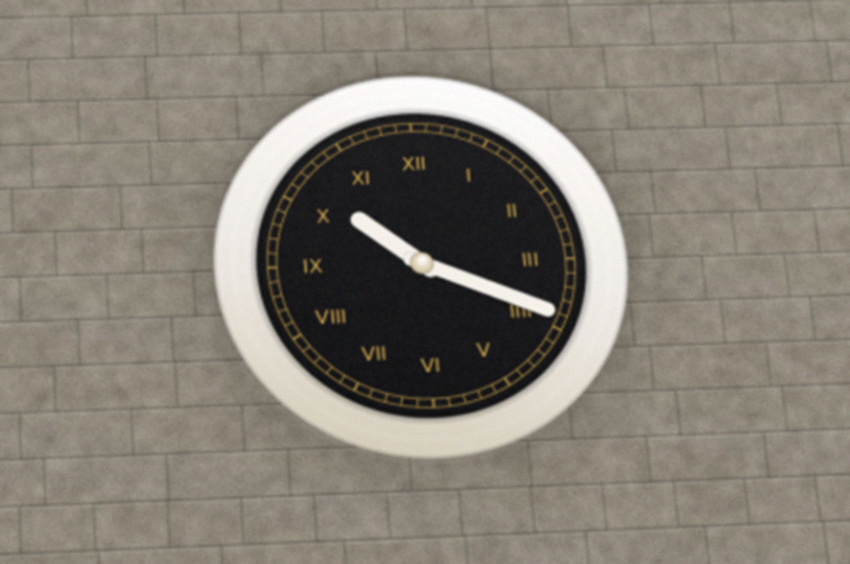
10:19
